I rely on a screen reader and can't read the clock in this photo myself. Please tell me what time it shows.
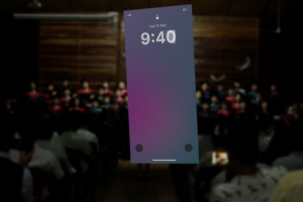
9:40
